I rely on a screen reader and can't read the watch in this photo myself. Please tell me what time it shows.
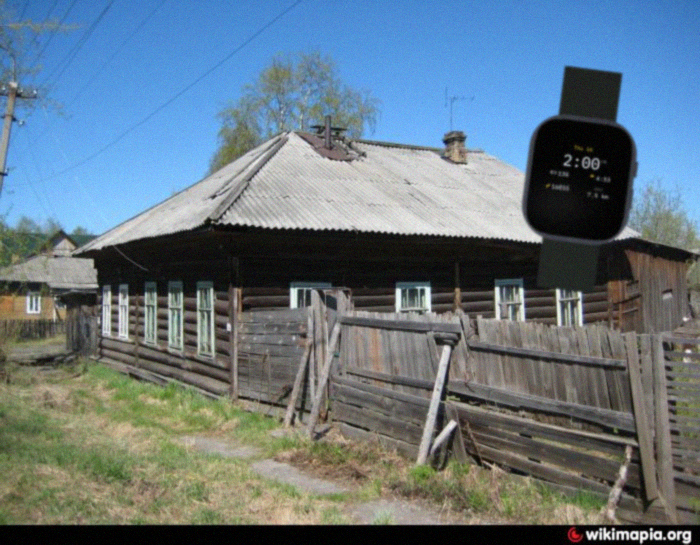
2:00
